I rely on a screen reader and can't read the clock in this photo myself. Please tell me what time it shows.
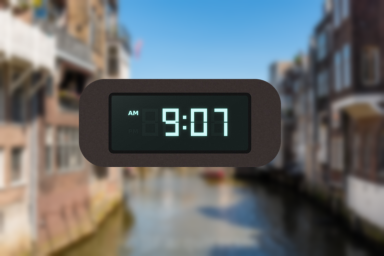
9:07
